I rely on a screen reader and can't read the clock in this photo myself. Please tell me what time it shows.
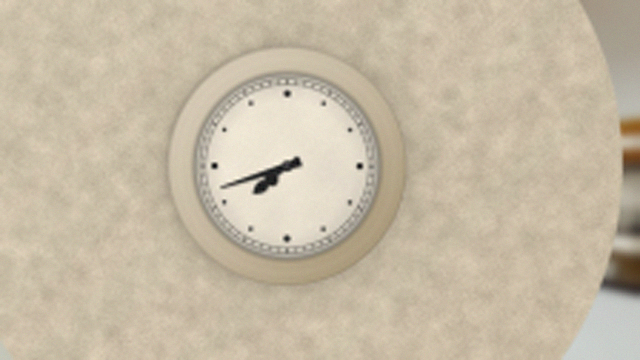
7:42
